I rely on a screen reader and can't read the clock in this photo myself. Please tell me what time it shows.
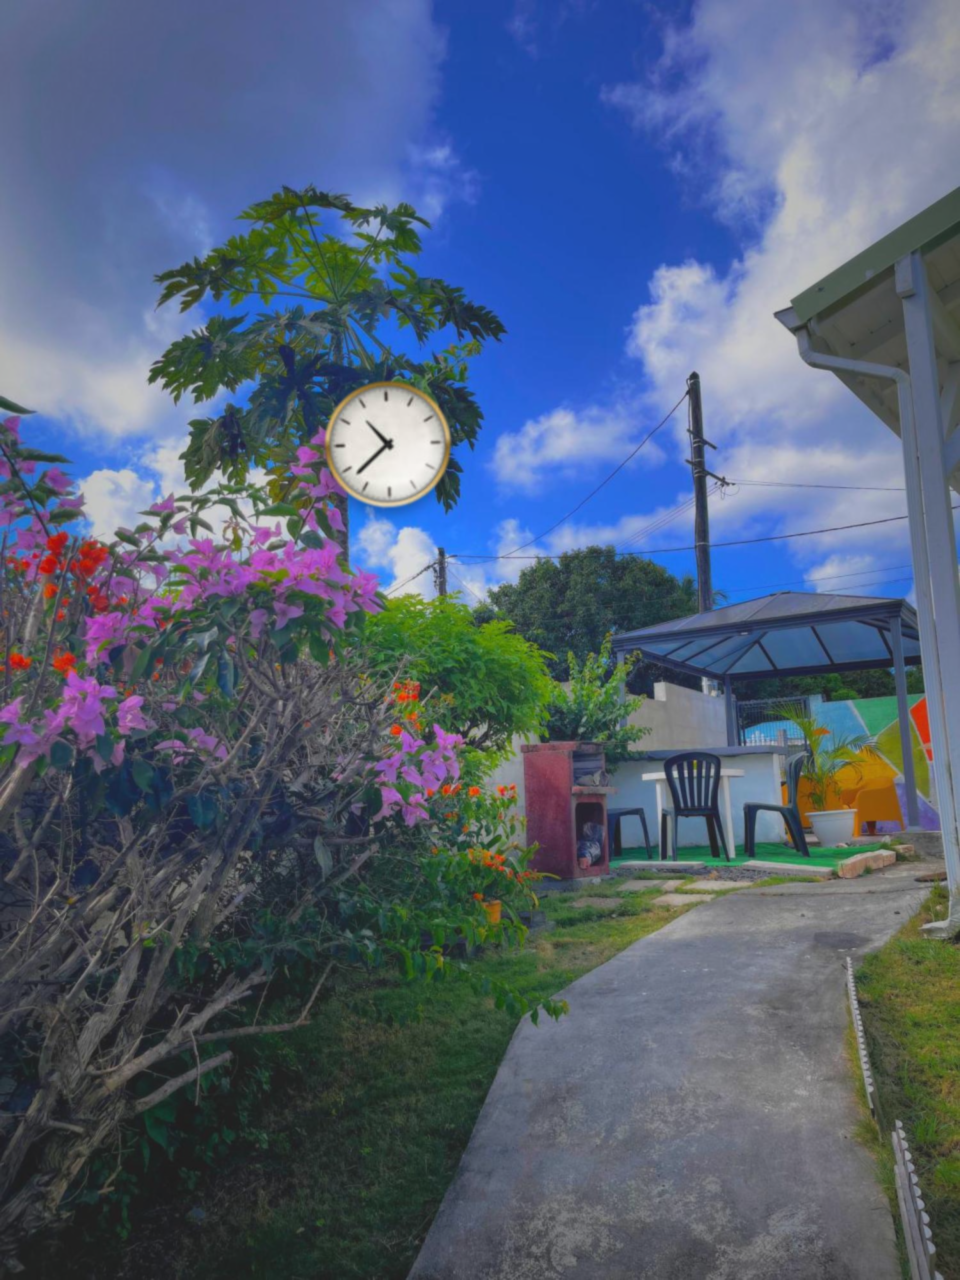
10:38
